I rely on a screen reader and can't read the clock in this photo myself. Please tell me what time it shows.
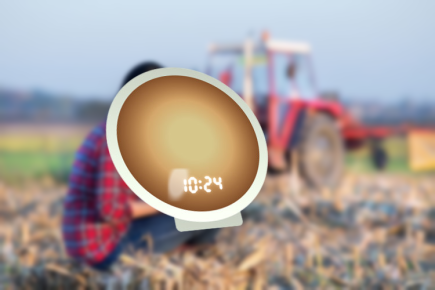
10:24
